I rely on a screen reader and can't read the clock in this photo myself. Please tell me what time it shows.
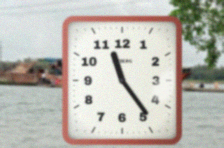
11:24
